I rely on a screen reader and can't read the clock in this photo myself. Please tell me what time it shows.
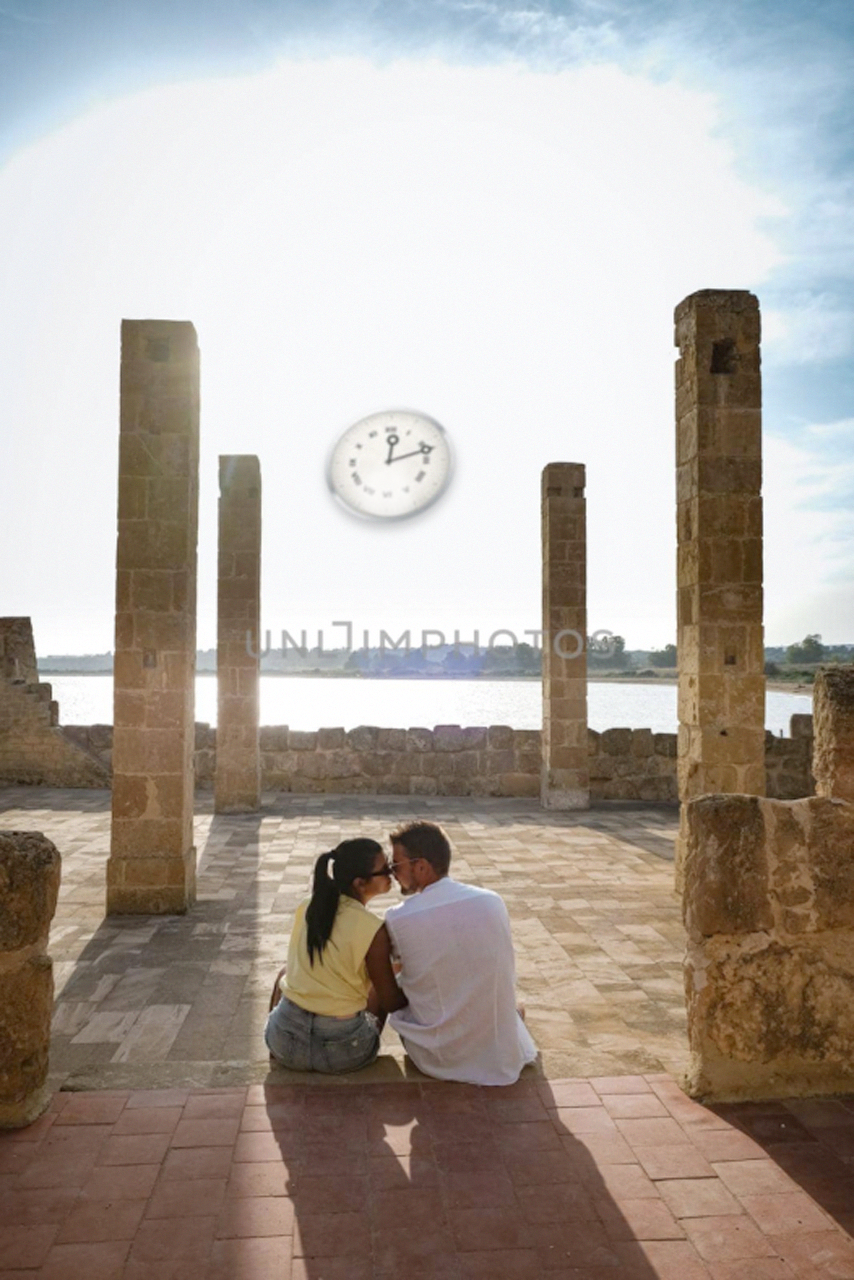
12:12
